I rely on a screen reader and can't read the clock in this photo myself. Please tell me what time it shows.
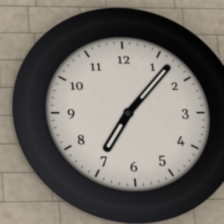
7:07
